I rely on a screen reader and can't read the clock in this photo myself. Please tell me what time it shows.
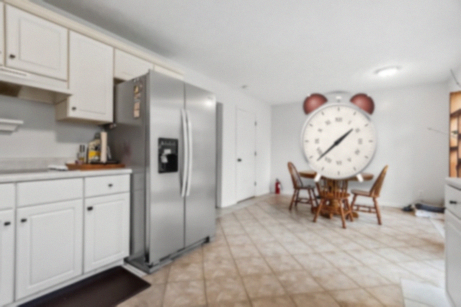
1:38
